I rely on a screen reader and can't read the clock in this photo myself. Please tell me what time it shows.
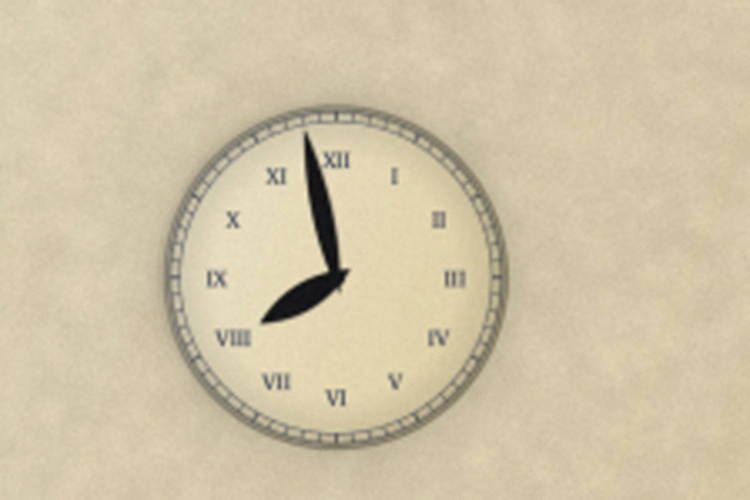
7:58
